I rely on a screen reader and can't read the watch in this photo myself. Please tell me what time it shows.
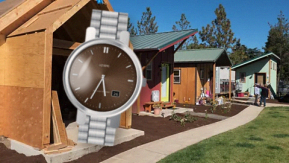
5:34
